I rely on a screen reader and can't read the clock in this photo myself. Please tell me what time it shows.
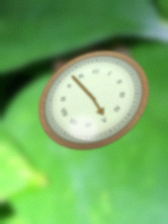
4:53
